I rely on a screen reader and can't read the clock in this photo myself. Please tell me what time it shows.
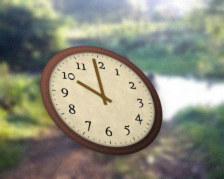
9:59
